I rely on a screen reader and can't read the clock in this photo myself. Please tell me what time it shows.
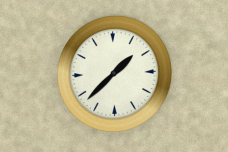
1:38
